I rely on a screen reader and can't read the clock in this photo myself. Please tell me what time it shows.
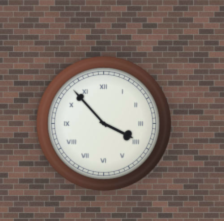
3:53
